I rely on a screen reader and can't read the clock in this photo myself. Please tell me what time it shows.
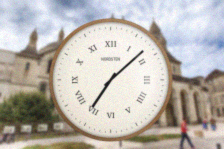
7:08
